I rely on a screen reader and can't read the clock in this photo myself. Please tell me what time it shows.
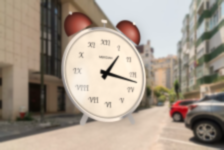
1:17
